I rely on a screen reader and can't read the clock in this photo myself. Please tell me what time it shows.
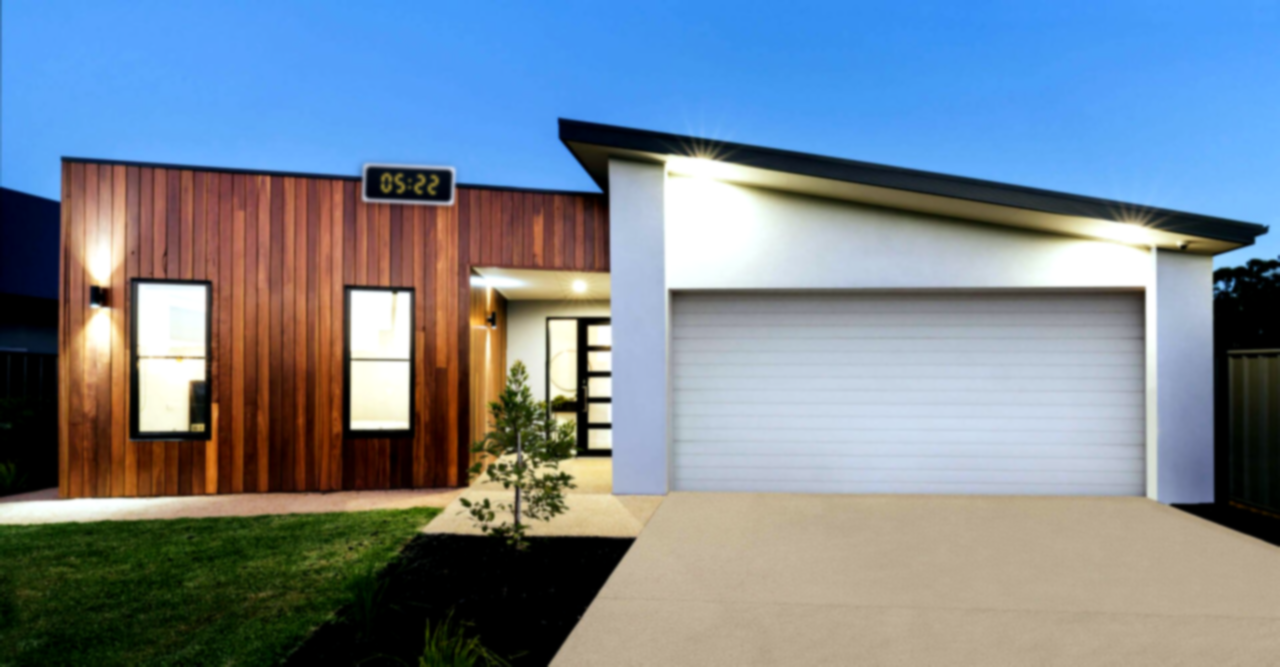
5:22
